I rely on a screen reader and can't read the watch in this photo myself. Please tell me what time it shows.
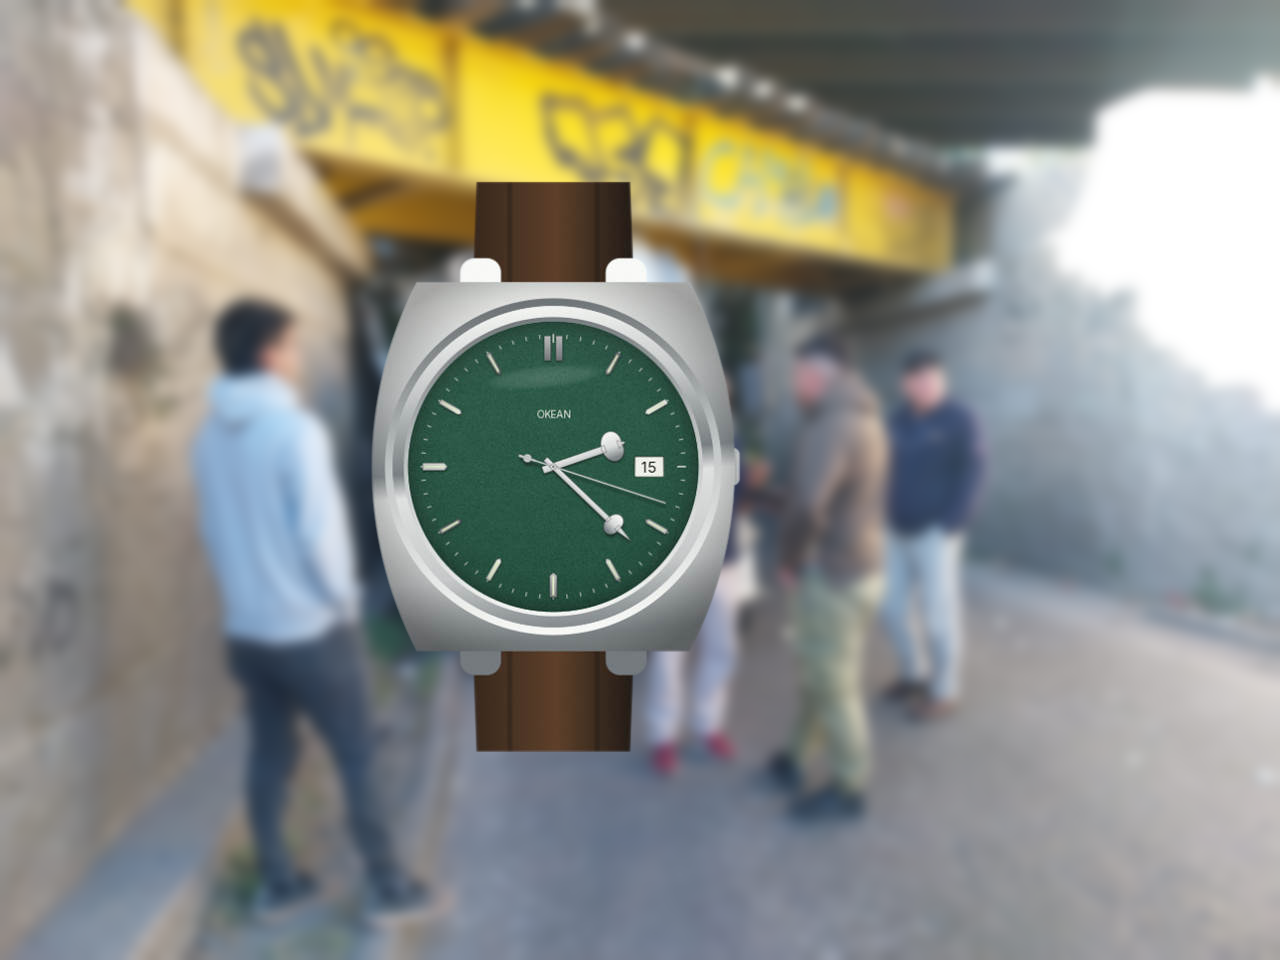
2:22:18
